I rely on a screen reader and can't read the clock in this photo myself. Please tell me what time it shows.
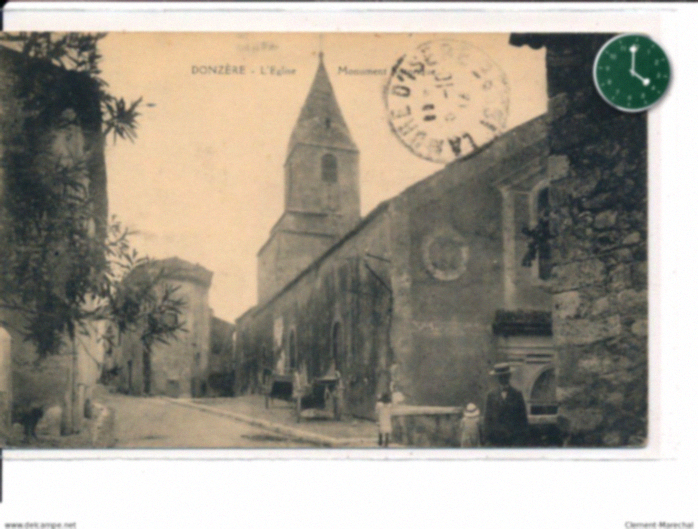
3:59
